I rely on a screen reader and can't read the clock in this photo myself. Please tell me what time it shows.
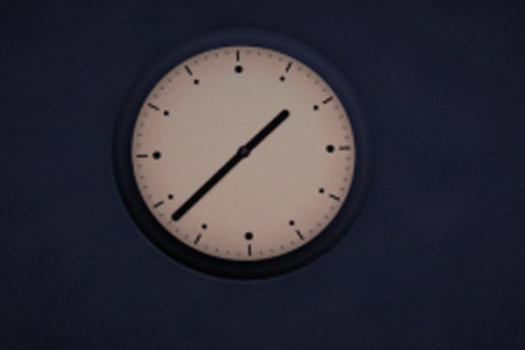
1:38
